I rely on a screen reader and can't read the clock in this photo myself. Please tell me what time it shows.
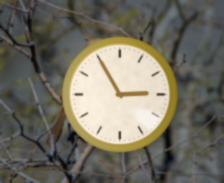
2:55
